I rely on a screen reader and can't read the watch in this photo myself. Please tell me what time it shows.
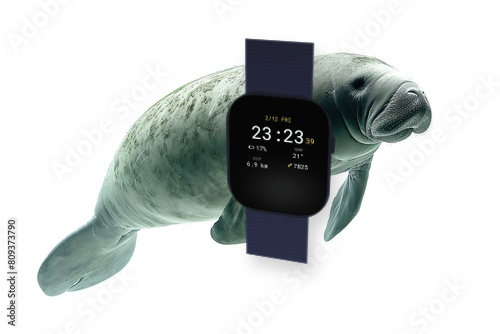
23:23:39
